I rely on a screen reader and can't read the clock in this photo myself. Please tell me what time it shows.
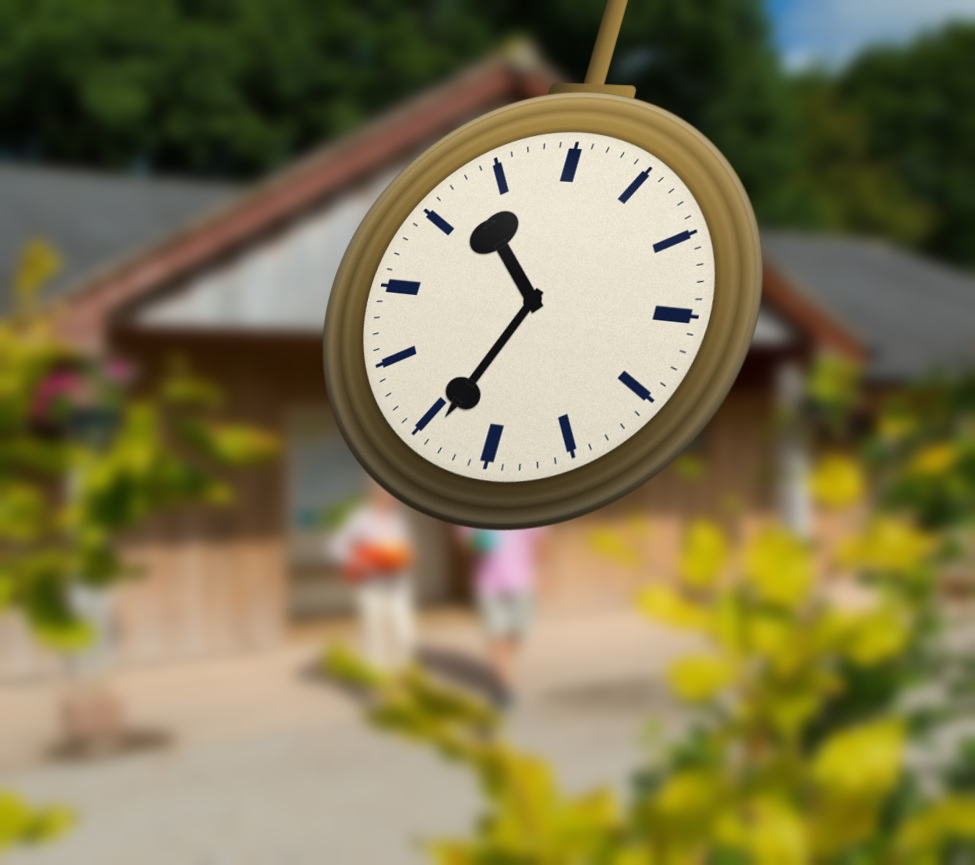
10:34
